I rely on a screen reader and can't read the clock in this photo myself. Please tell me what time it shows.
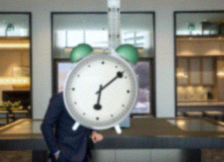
6:08
